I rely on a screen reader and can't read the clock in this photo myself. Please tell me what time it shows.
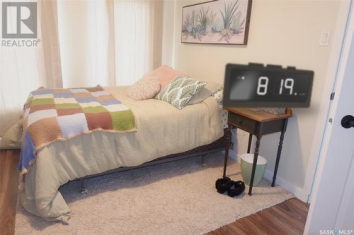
8:19
